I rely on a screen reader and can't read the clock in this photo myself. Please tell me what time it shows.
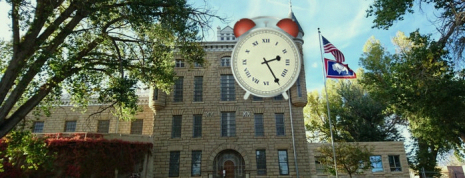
2:25
